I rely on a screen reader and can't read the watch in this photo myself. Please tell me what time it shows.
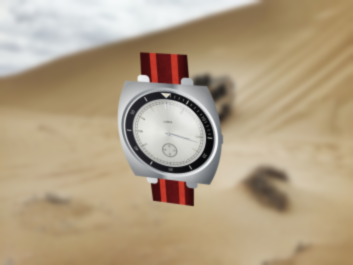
3:17
